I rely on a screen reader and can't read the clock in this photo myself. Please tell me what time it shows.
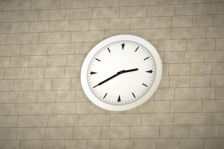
2:40
